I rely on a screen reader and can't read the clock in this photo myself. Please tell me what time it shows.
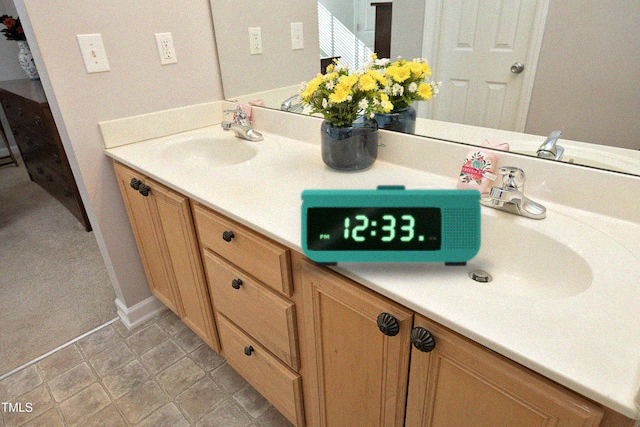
12:33
